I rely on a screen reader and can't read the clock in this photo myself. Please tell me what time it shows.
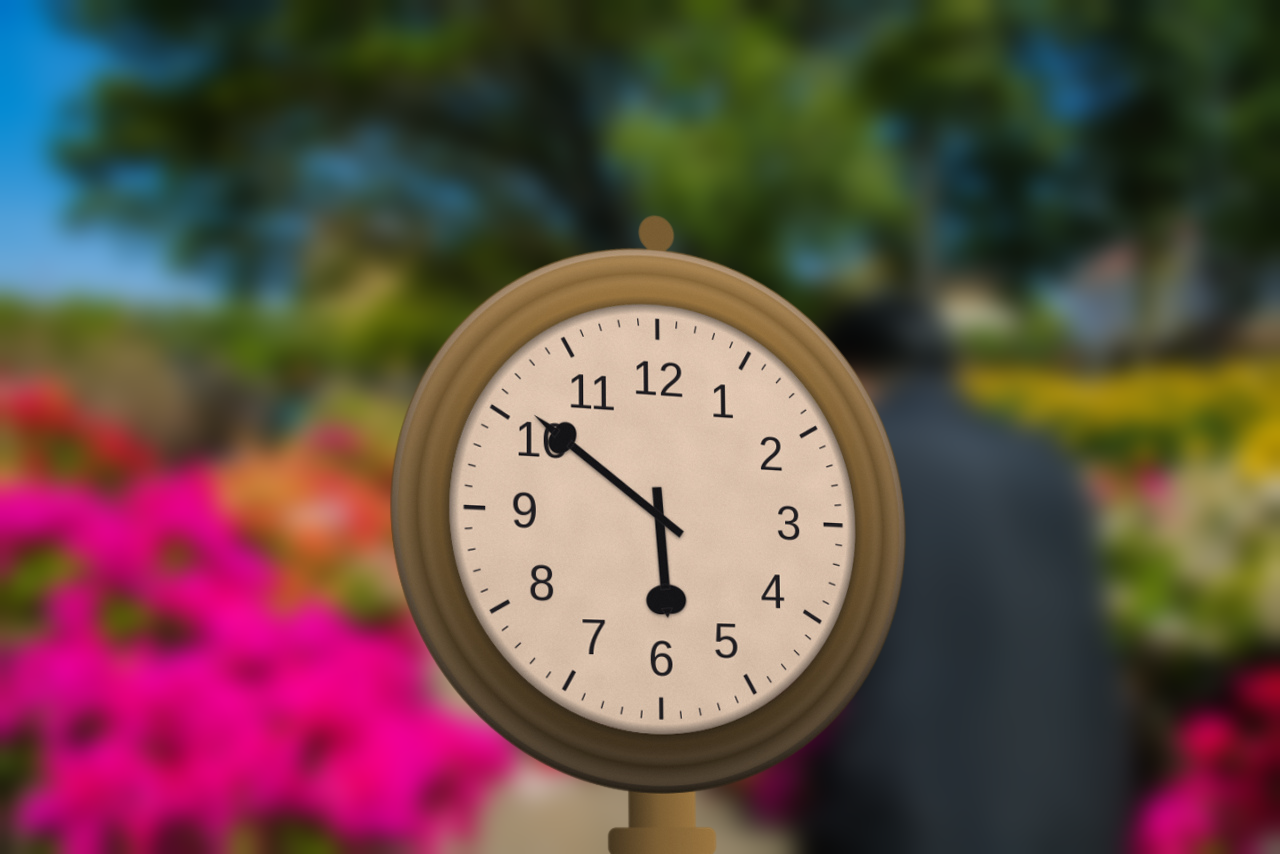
5:51
